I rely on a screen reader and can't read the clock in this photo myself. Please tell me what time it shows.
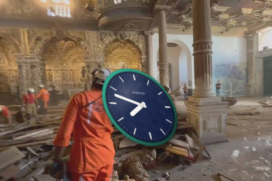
7:48
